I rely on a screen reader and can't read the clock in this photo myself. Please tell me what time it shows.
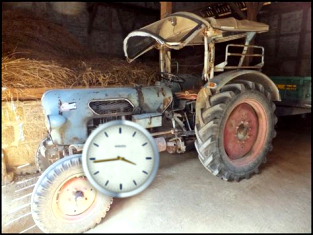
3:44
